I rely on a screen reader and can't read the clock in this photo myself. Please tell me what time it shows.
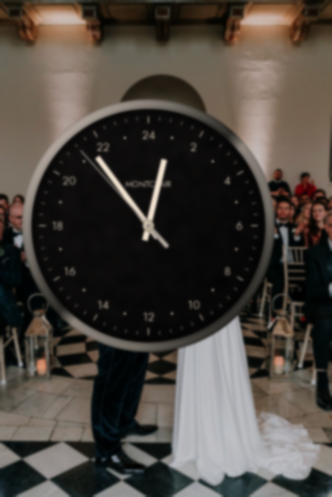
0:53:53
